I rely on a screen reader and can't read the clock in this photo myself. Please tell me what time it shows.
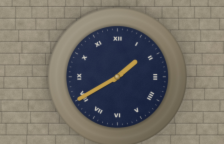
1:40
